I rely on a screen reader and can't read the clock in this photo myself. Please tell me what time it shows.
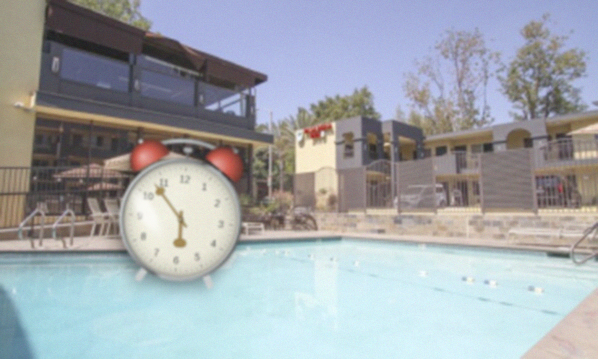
5:53
